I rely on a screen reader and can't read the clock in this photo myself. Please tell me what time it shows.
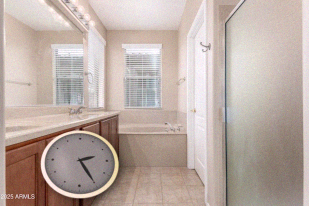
2:25
